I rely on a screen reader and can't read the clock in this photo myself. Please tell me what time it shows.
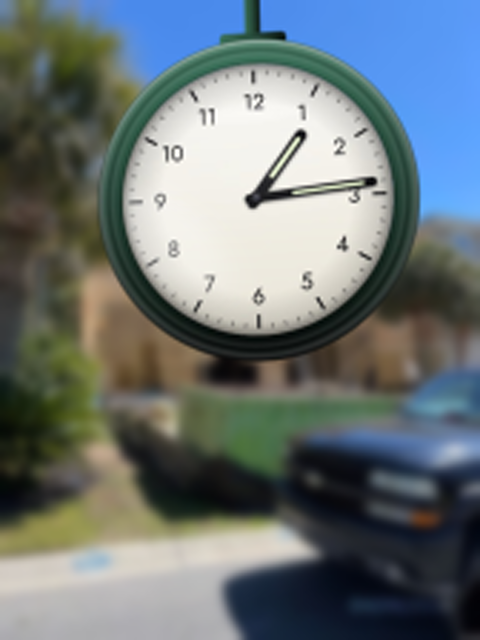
1:14
